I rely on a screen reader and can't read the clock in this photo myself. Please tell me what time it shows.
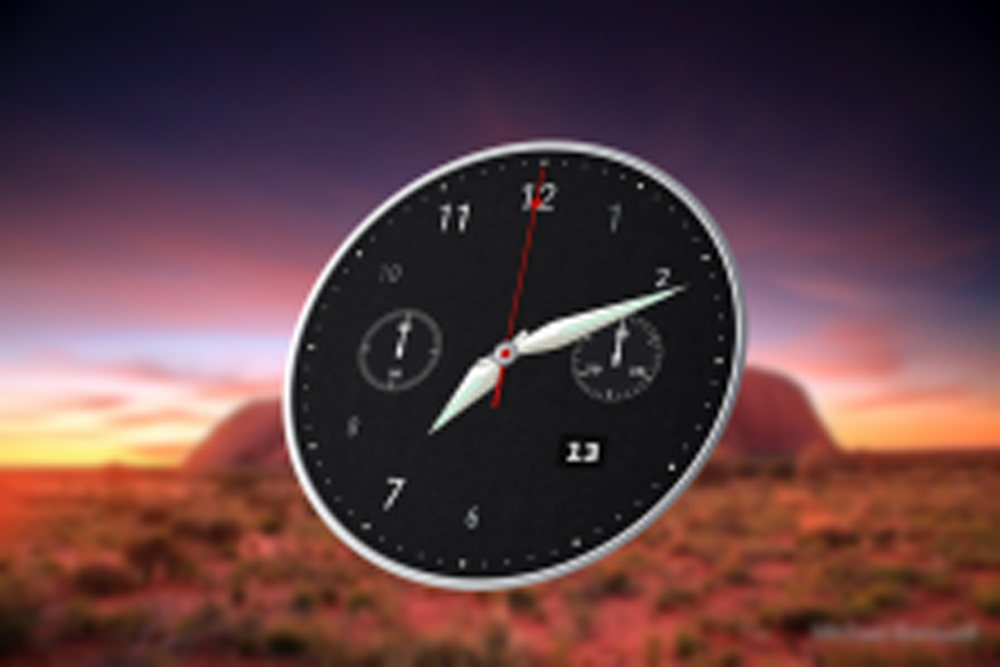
7:11
